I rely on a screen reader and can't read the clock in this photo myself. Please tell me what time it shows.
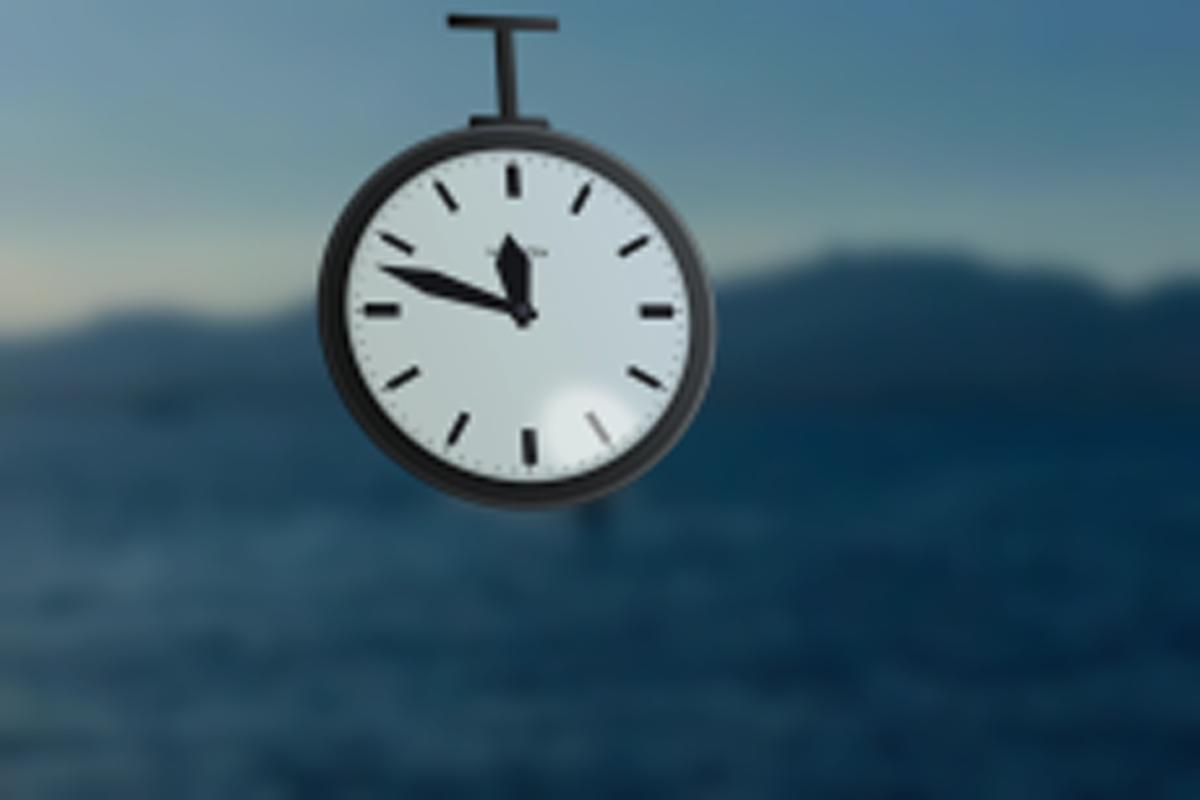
11:48
